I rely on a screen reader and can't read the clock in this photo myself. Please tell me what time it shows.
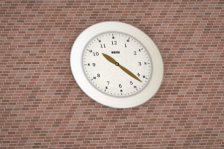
10:22
